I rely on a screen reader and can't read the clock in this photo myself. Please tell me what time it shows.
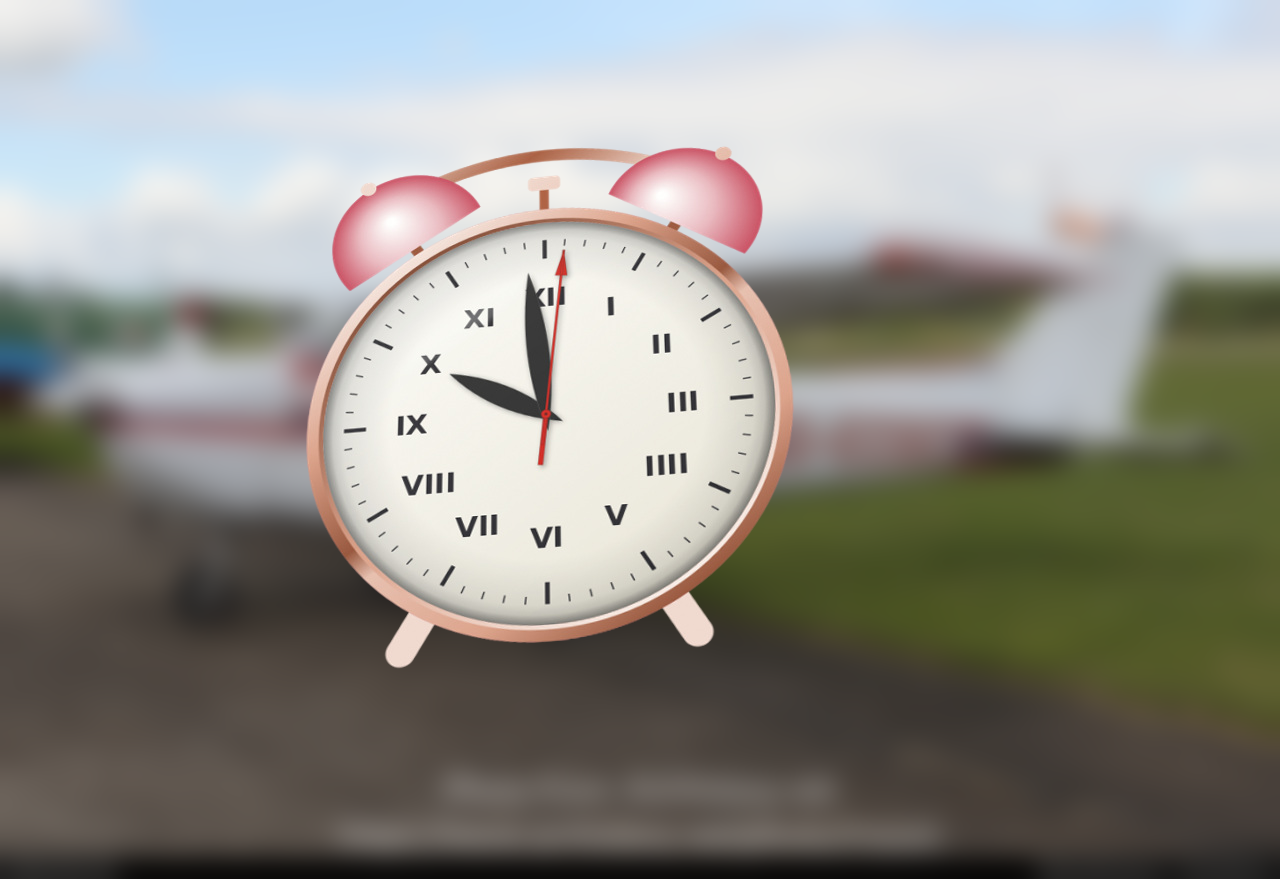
9:59:01
